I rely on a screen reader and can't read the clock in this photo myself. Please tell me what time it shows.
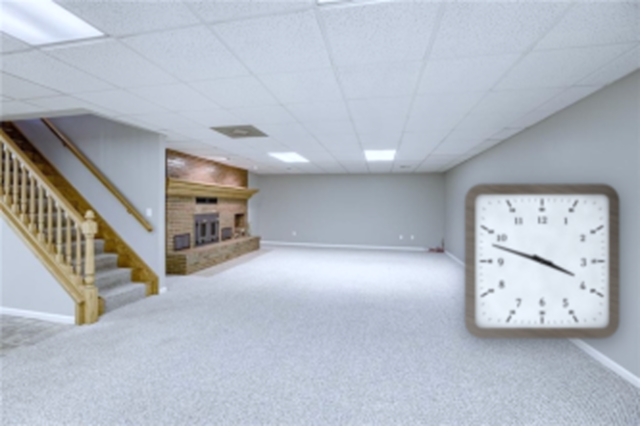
3:48
